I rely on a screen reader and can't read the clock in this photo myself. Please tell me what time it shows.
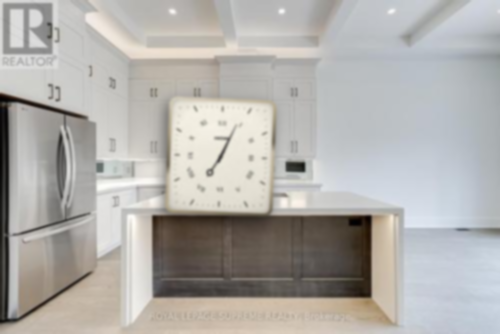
7:04
